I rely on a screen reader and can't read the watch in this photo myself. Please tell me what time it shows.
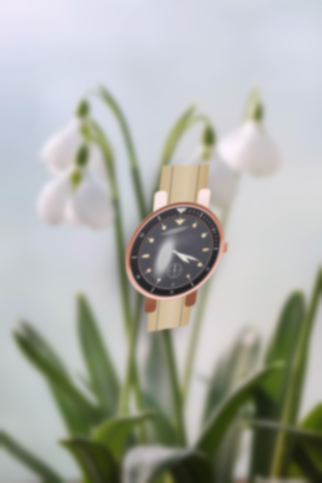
4:19
